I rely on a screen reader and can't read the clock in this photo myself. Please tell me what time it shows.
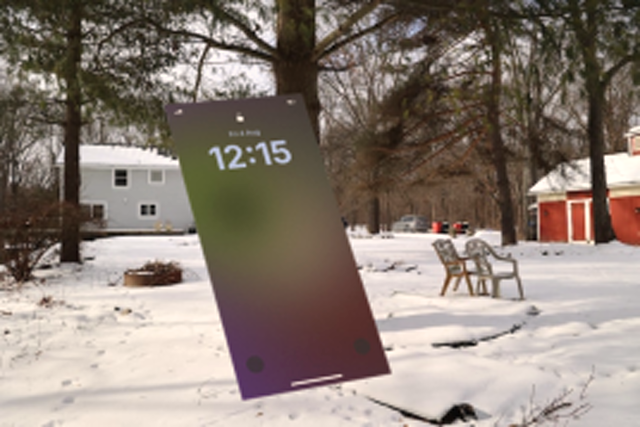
12:15
